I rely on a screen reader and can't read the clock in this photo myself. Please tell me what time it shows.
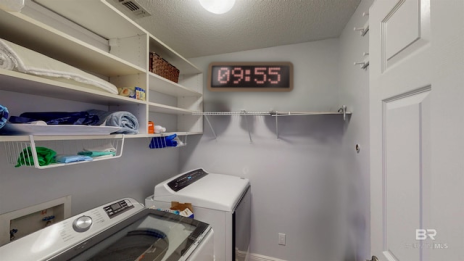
9:55
